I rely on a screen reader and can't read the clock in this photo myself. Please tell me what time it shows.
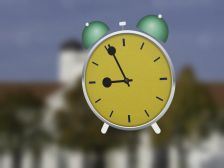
8:56
